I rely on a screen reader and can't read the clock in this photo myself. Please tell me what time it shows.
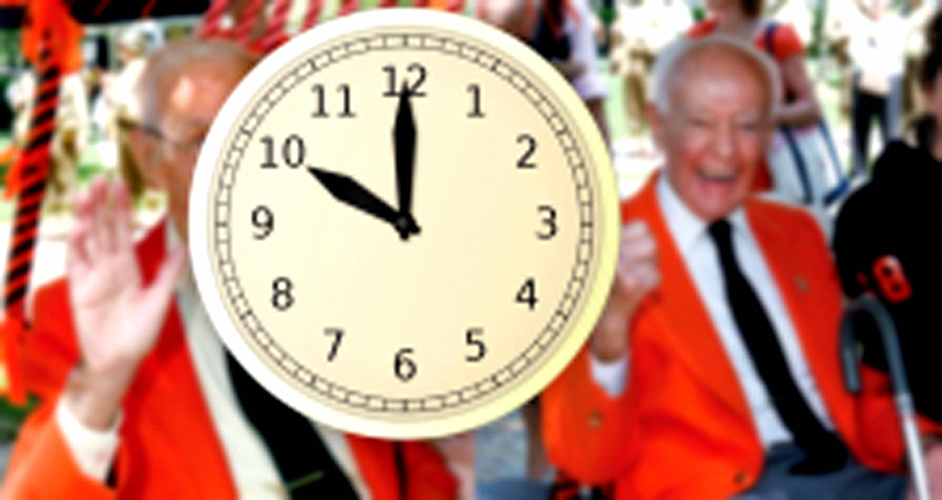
10:00
